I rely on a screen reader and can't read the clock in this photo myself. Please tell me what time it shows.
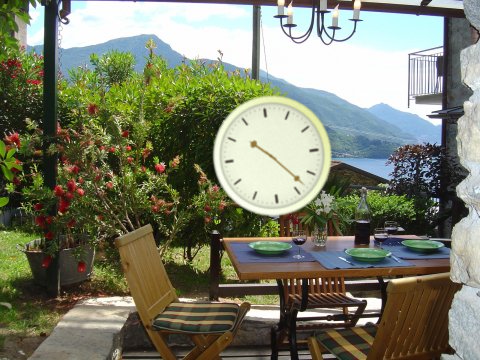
10:23
